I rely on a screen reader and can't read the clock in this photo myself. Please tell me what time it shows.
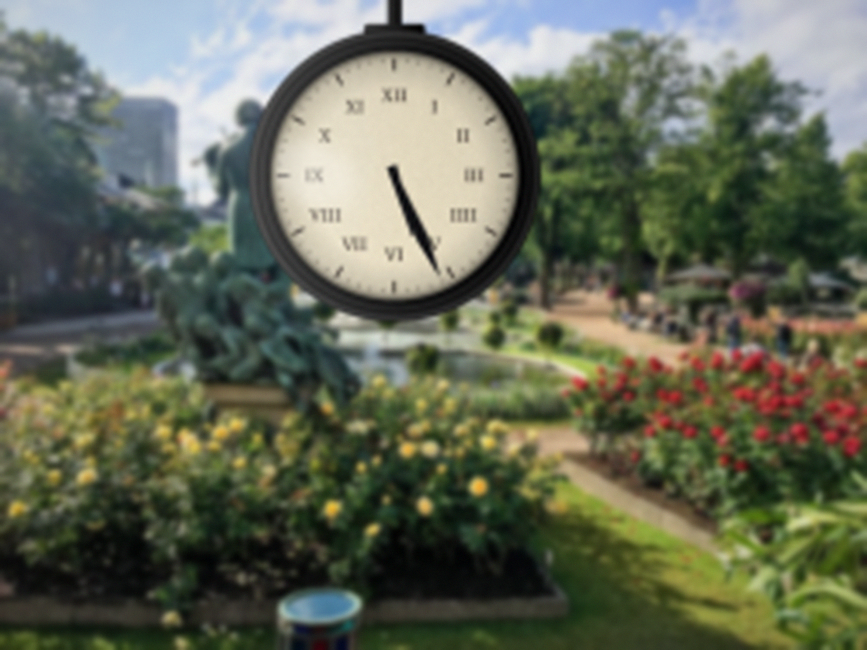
5:26
